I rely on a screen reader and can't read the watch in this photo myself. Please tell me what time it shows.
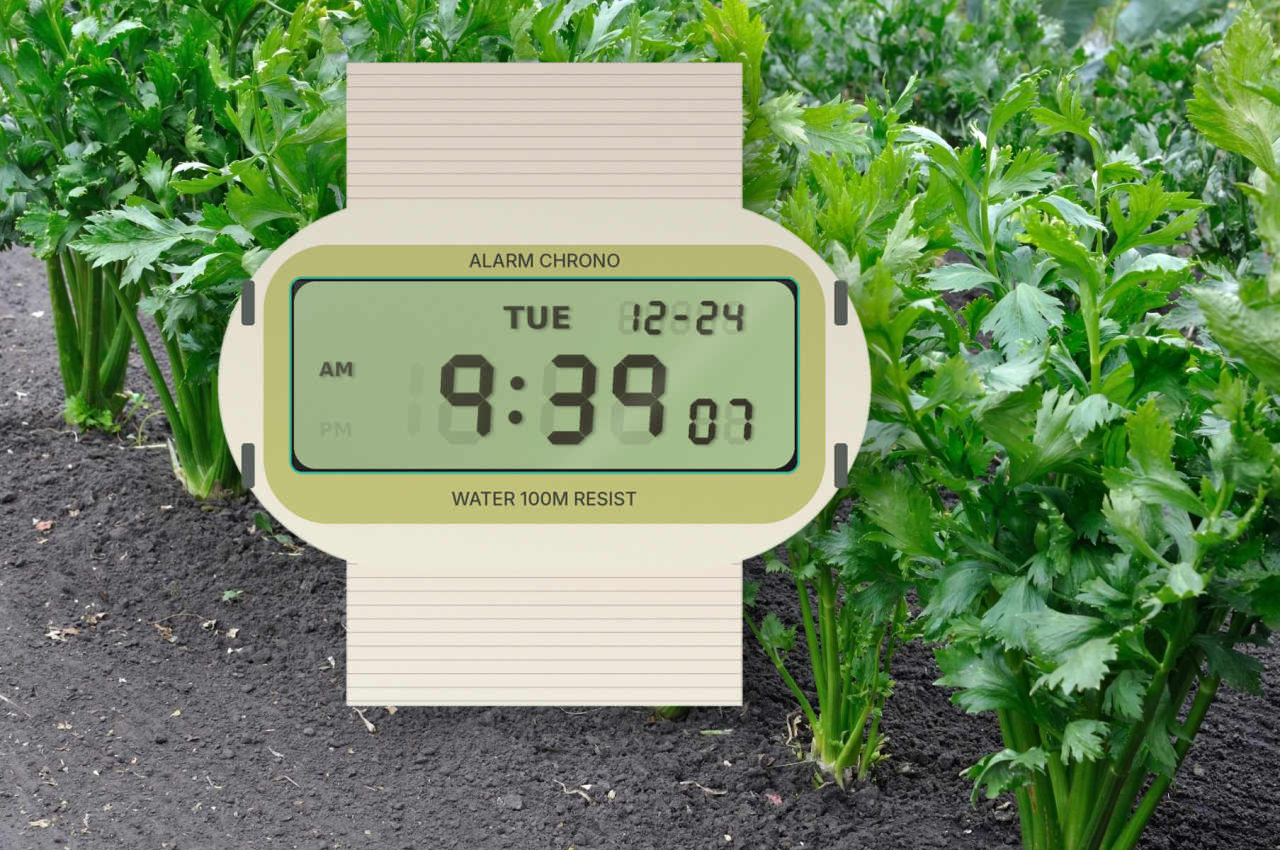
9:39:07
